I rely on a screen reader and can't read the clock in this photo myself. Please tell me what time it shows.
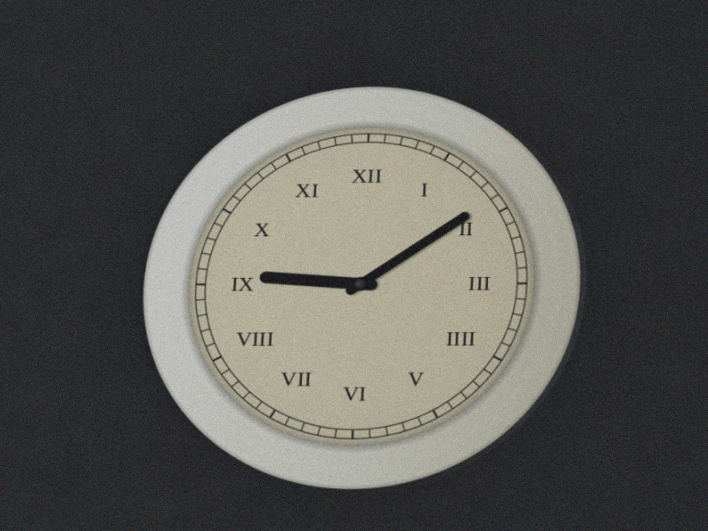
9:09
